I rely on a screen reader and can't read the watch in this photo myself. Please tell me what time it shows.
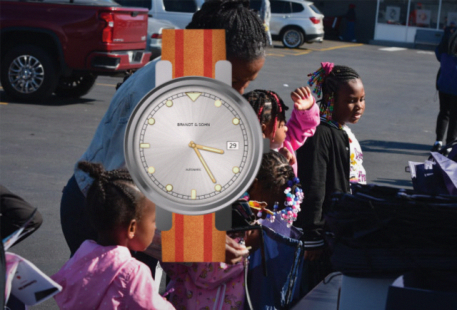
3:25
